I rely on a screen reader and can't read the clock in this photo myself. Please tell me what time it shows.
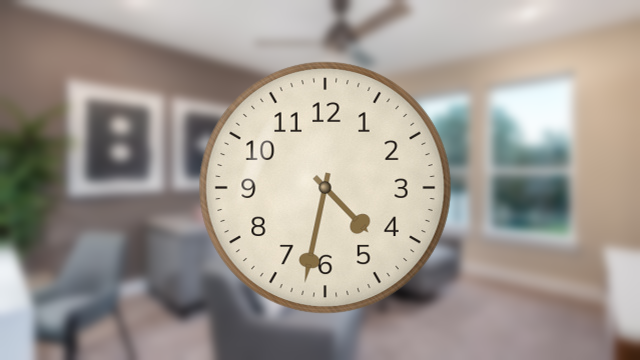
4:32
